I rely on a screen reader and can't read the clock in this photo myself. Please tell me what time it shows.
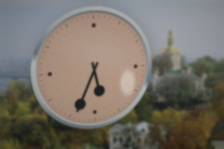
5:34
